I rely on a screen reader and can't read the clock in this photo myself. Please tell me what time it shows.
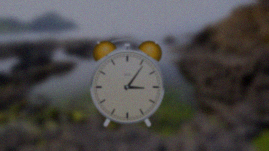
3:06
